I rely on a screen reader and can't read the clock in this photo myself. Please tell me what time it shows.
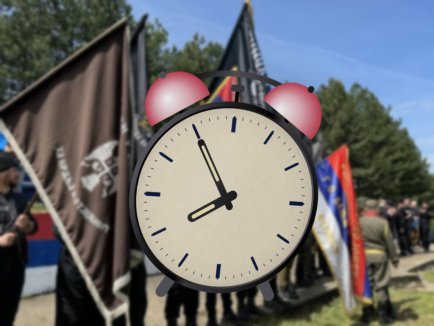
7:55
